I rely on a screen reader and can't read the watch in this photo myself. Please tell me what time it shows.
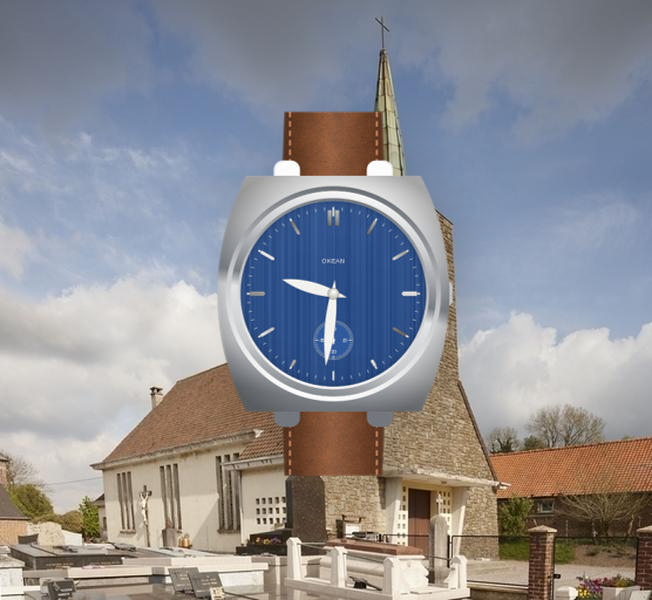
9:31
